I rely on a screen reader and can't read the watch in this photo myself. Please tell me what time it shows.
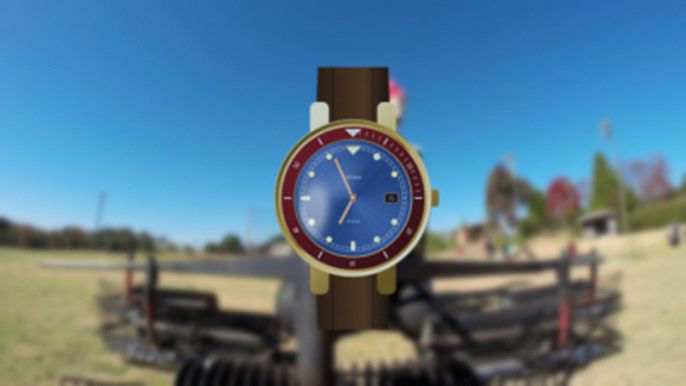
6:56
